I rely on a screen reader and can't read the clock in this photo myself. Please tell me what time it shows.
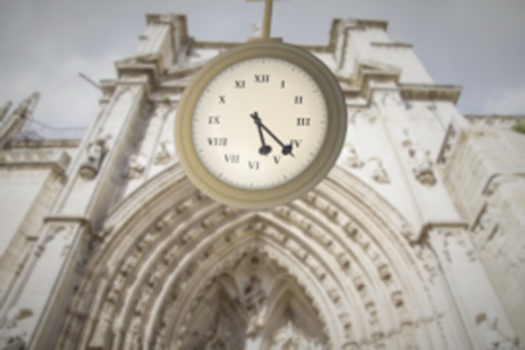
5:22
